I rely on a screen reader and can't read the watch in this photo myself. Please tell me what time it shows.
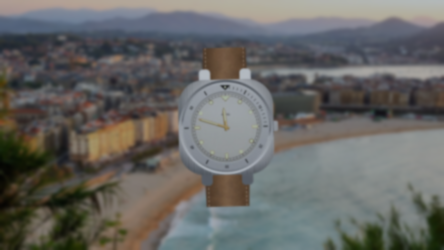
11:48
